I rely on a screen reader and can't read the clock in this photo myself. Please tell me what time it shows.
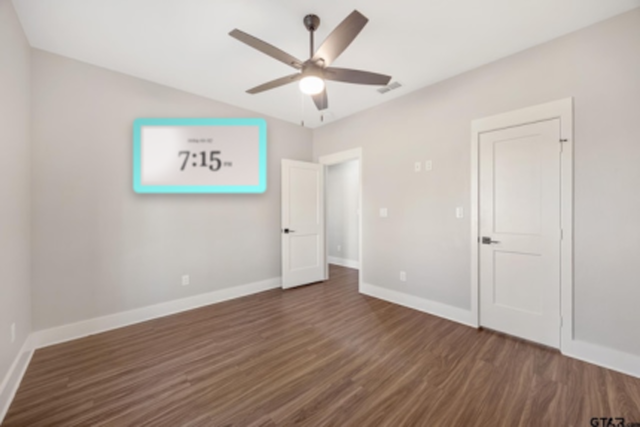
7:15
